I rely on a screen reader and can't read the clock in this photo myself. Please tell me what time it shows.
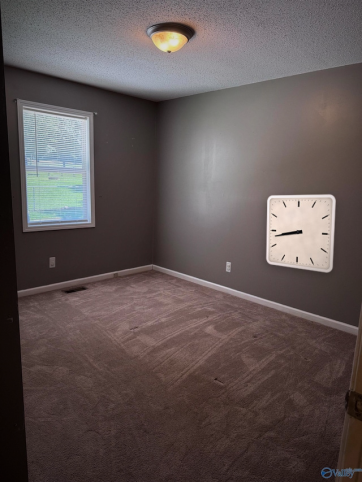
8:43
